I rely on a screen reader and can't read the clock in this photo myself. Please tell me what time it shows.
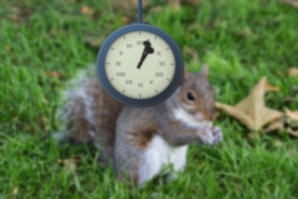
1:03
